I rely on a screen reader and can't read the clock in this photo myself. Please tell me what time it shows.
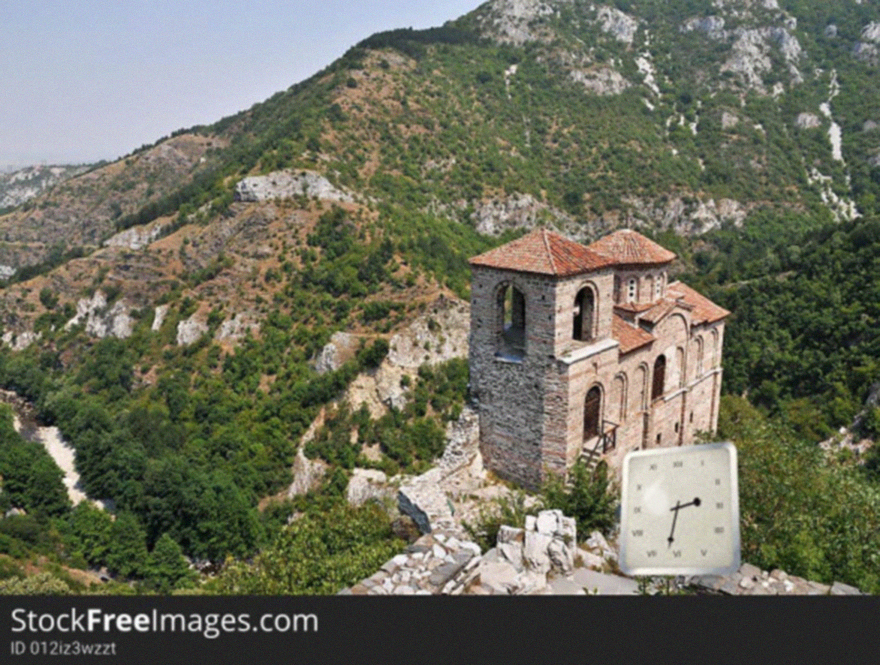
2:32
